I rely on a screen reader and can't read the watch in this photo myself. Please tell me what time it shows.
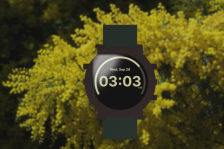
3:03
